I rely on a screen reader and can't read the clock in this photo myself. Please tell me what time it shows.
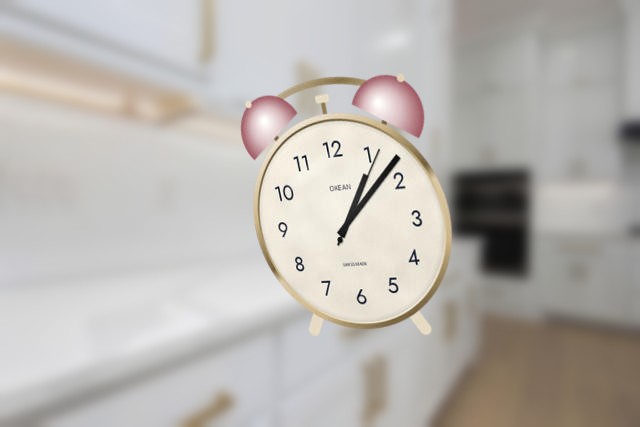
1:08:06
